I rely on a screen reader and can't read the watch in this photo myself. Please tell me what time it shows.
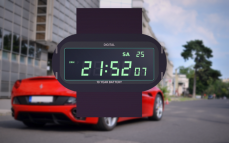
21:52:07
